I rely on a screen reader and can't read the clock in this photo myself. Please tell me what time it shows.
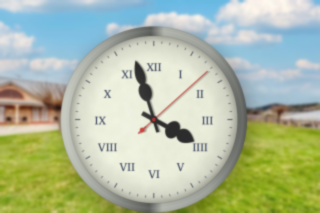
3:57:08
